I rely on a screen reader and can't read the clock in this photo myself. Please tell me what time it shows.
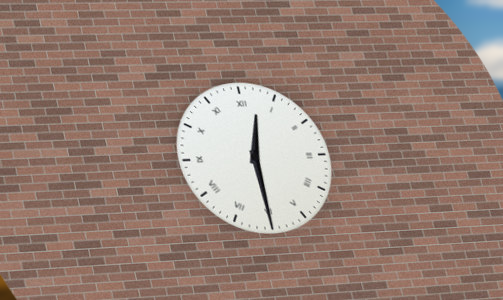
12:30
